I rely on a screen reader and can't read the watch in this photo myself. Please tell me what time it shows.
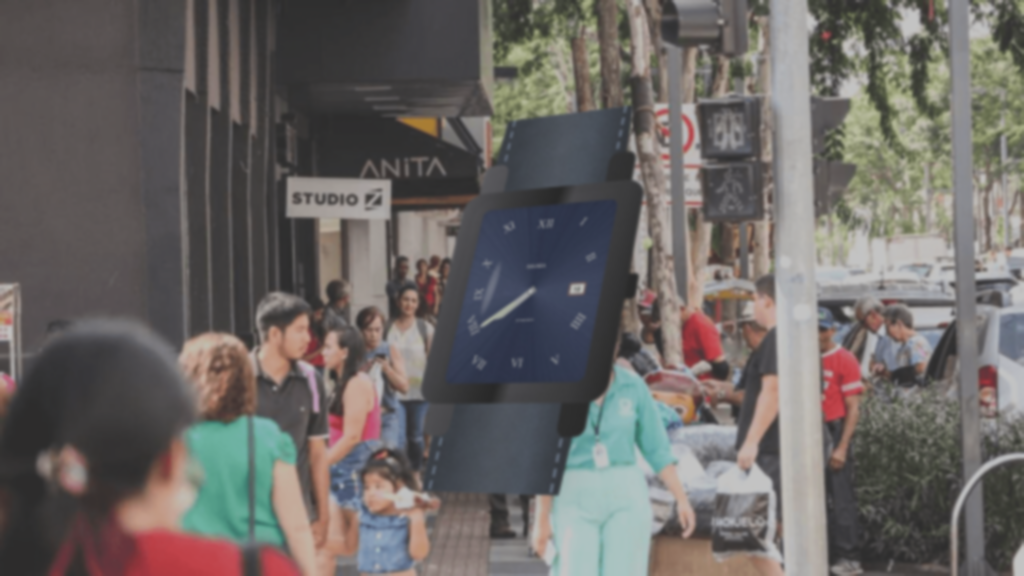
7:39
